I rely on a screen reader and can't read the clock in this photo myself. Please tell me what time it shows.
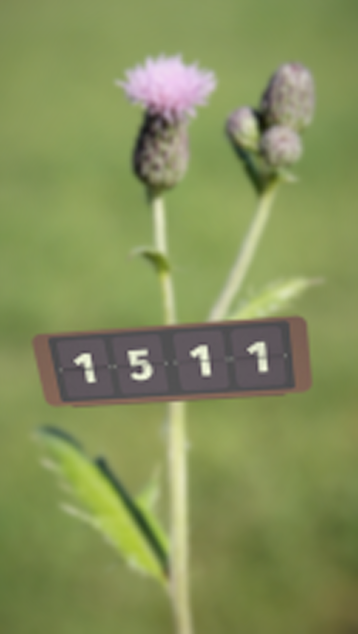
15:11
